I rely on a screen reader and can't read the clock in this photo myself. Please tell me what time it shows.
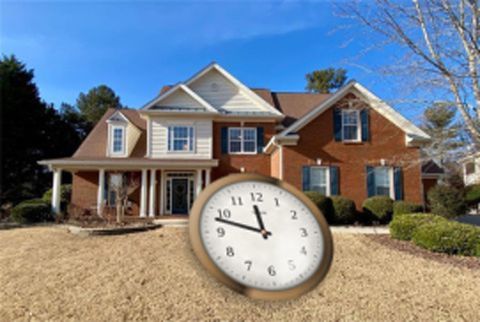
11:48
